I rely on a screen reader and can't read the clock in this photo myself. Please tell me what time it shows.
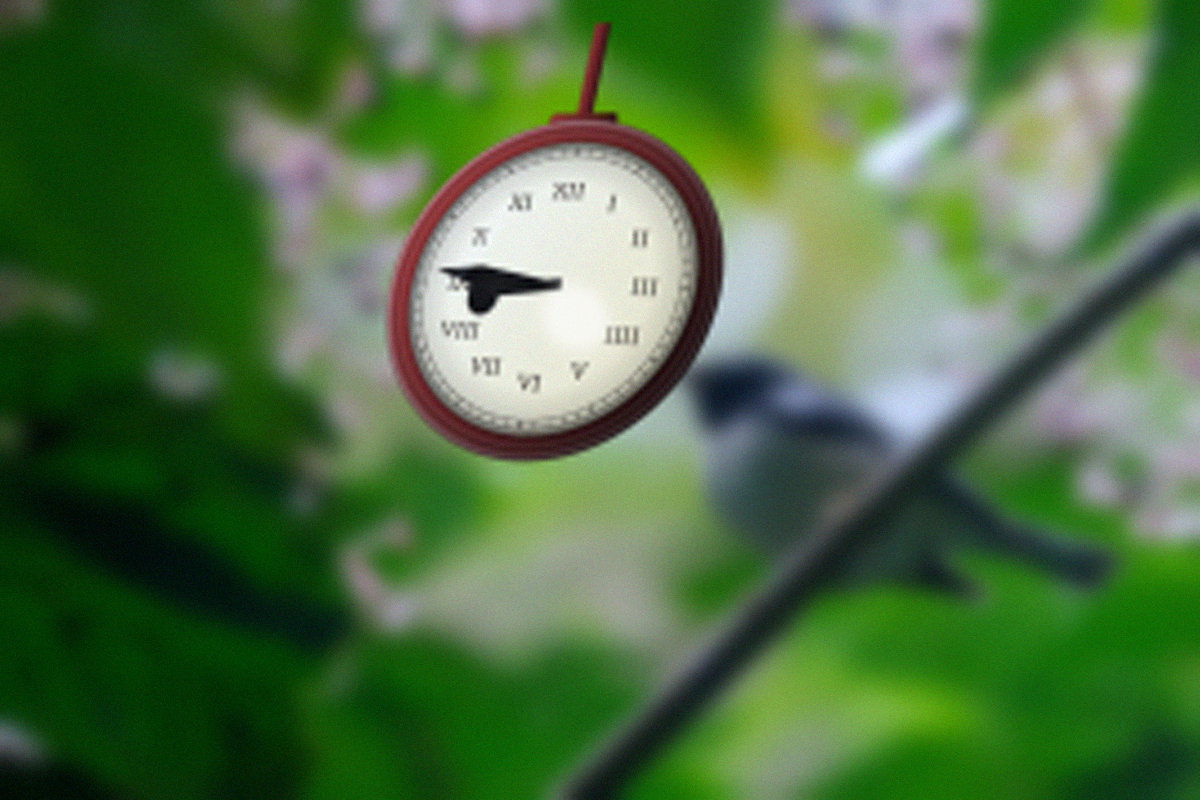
8:46
